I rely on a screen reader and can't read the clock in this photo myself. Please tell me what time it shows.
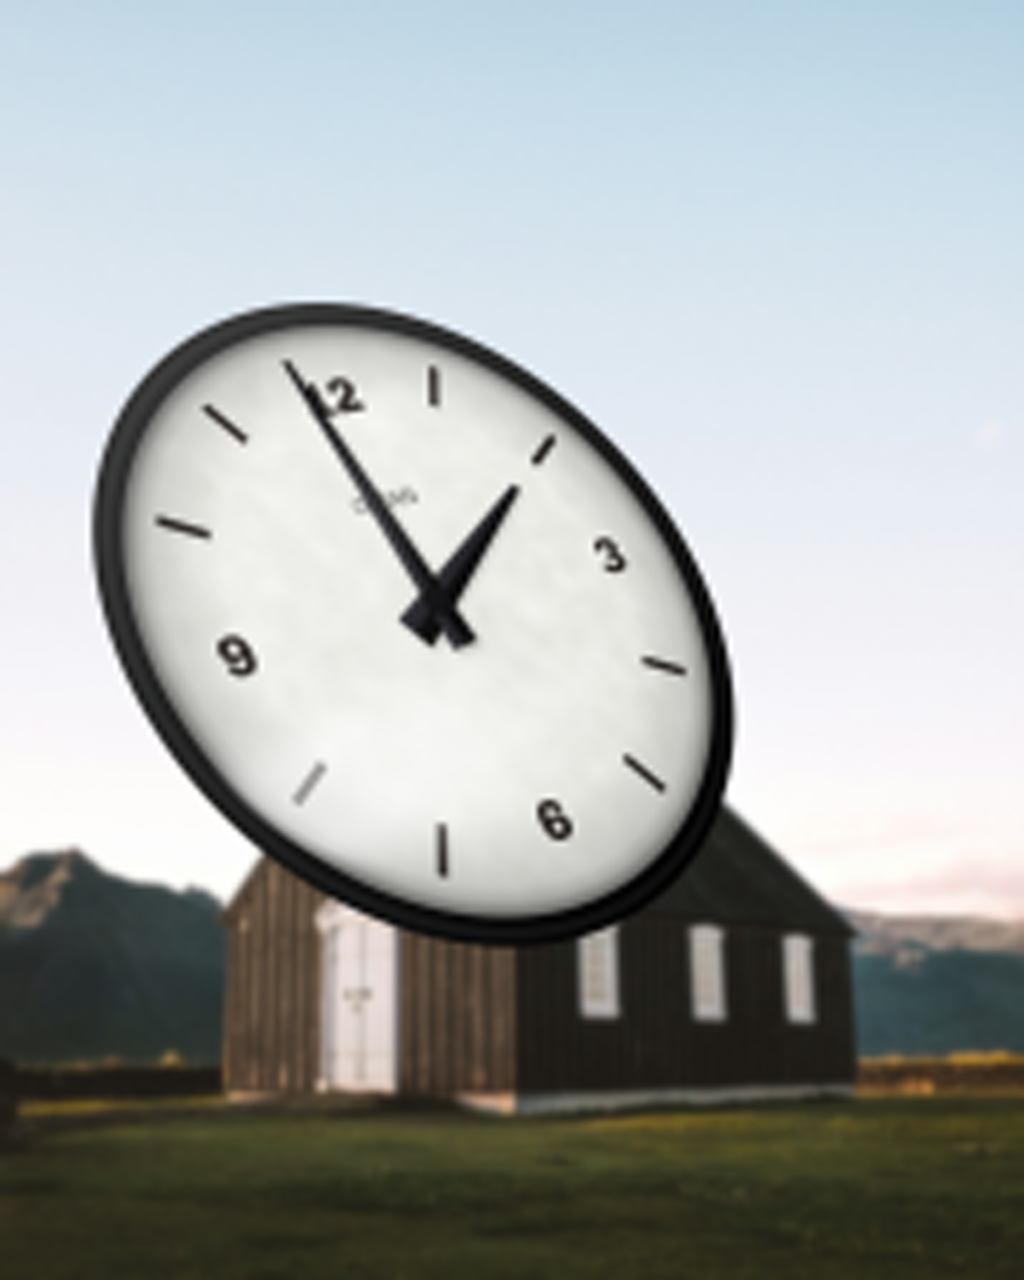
1:59
